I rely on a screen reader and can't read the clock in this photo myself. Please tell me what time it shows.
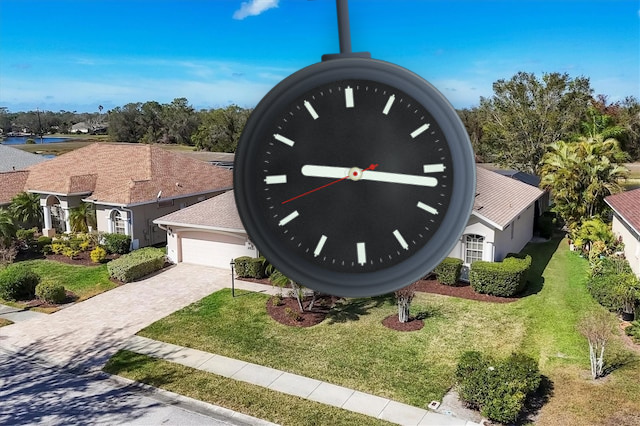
9:16:42
